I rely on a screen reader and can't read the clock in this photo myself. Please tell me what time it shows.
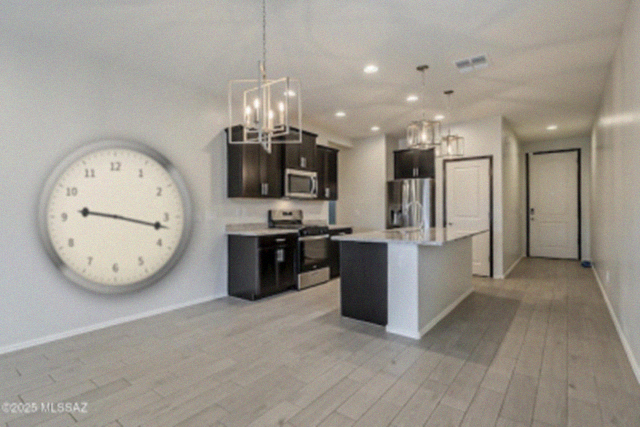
9:17
